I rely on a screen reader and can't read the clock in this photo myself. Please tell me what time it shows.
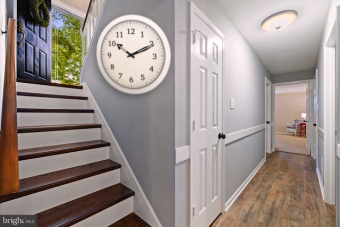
10:11
